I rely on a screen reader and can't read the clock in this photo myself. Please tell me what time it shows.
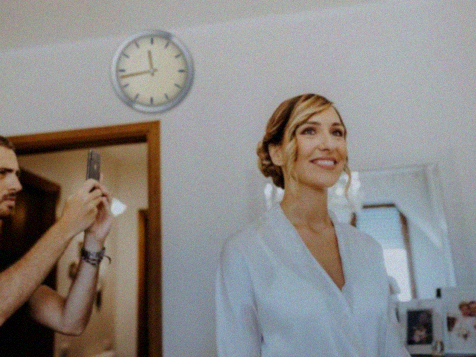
11:43
